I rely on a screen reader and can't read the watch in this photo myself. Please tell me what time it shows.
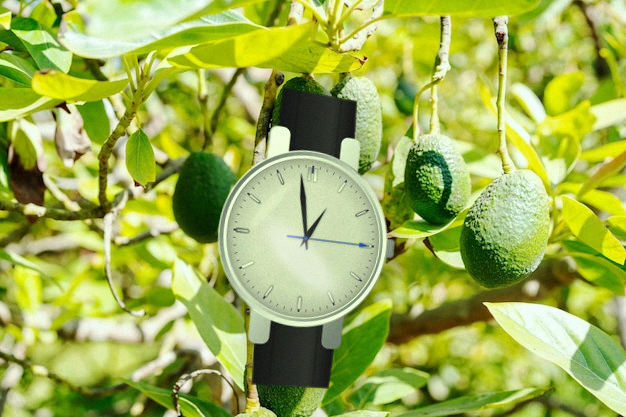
12:58:15
